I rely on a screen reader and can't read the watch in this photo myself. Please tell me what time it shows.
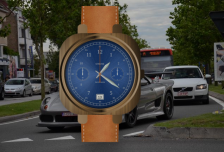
1:21
